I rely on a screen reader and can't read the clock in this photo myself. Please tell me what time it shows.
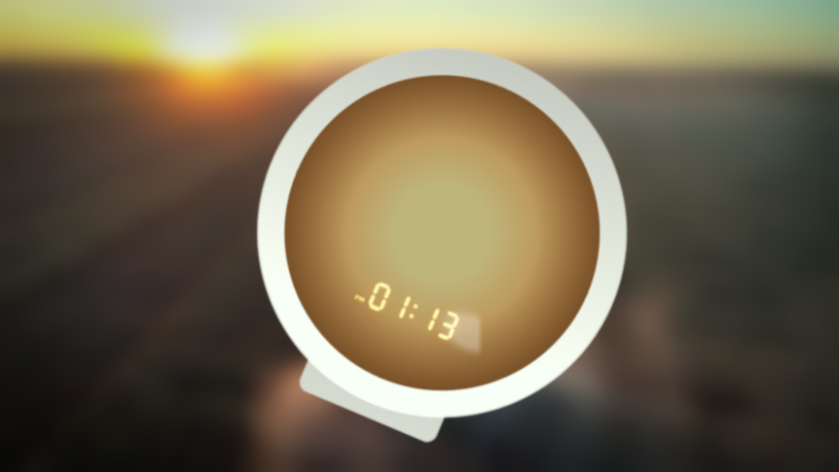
1:13
